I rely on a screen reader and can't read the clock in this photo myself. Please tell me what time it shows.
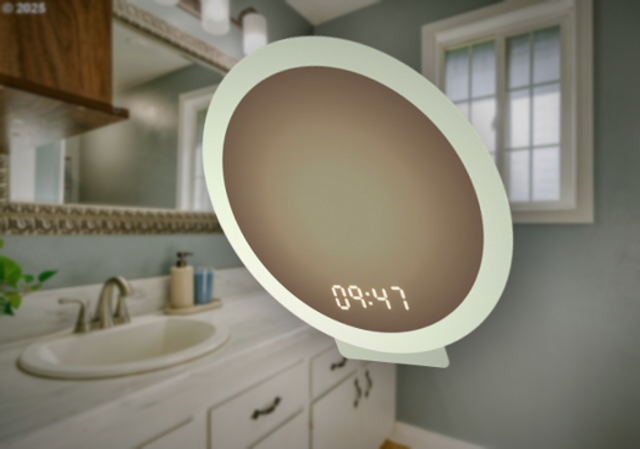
9:47
